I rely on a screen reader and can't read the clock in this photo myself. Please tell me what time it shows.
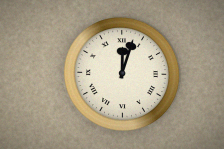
12:03
